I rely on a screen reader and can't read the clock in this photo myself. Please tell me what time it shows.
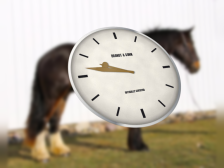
9:47
